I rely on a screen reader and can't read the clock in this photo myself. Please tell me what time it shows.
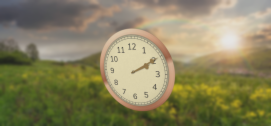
2:10
